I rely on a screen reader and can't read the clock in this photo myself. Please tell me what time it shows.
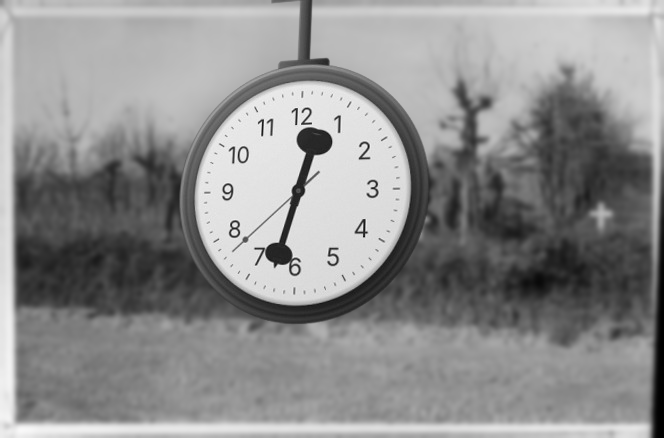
12:32:38
